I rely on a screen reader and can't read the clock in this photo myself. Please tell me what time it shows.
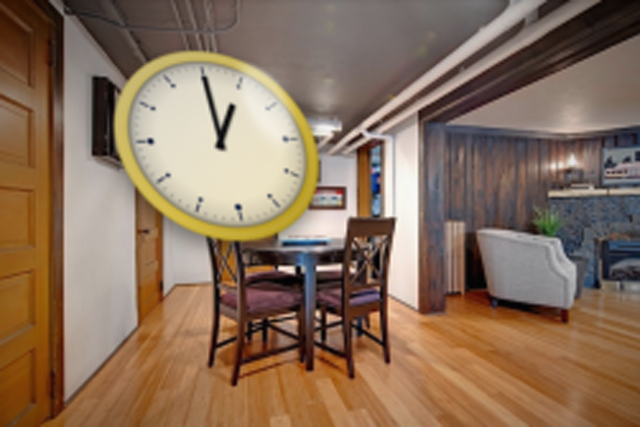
1:00
